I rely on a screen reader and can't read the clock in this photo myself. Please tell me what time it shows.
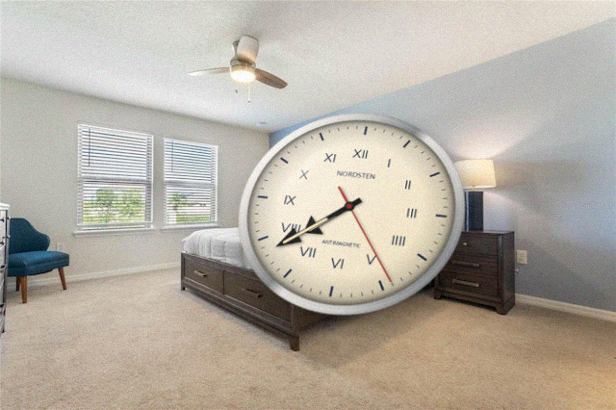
7:38:24
